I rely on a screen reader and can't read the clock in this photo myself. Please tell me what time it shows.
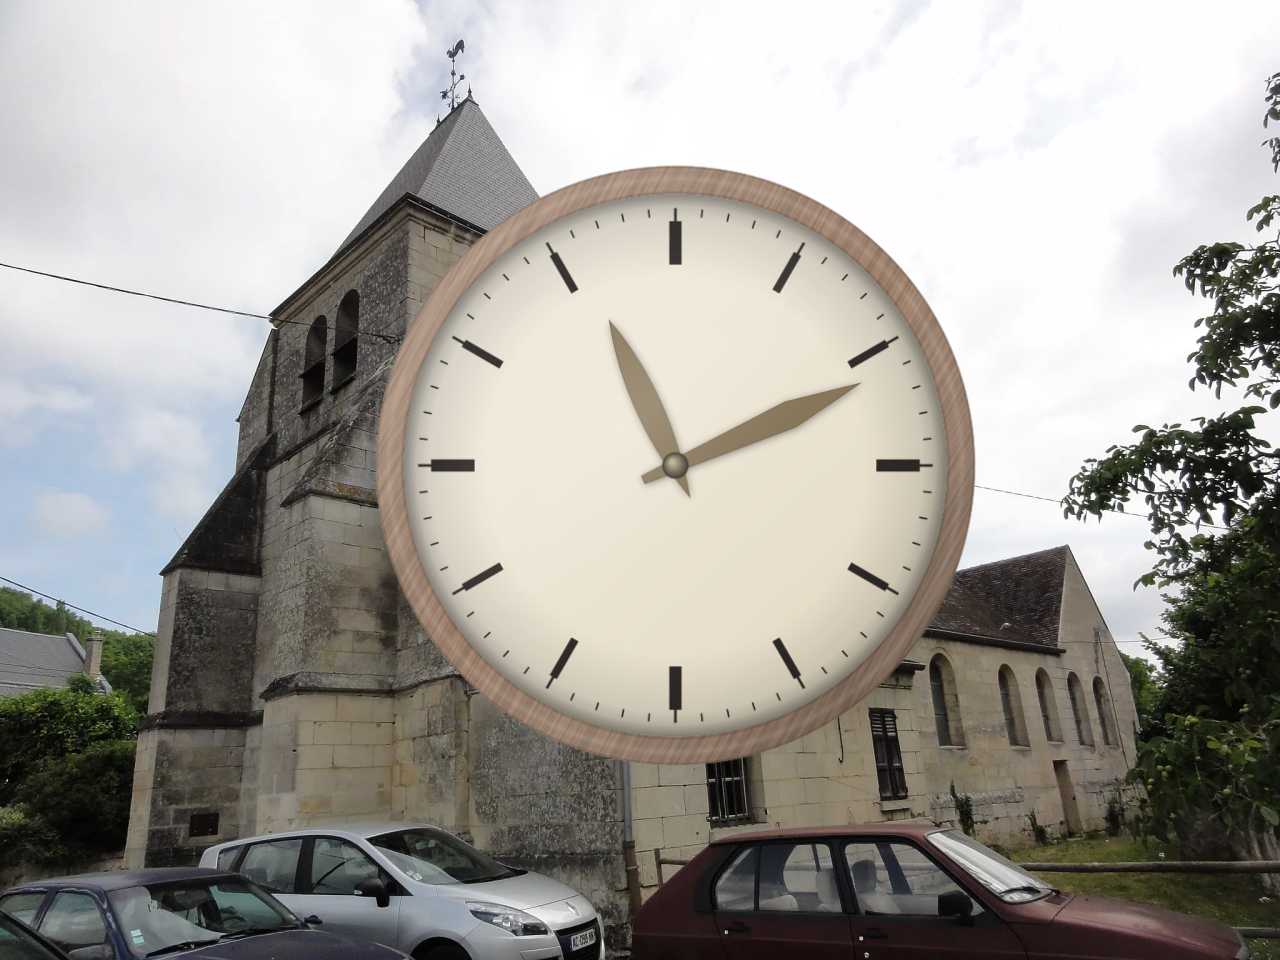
11:11
